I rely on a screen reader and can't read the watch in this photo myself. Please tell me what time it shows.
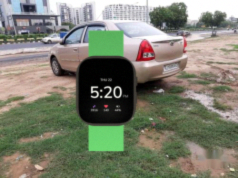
5:20
